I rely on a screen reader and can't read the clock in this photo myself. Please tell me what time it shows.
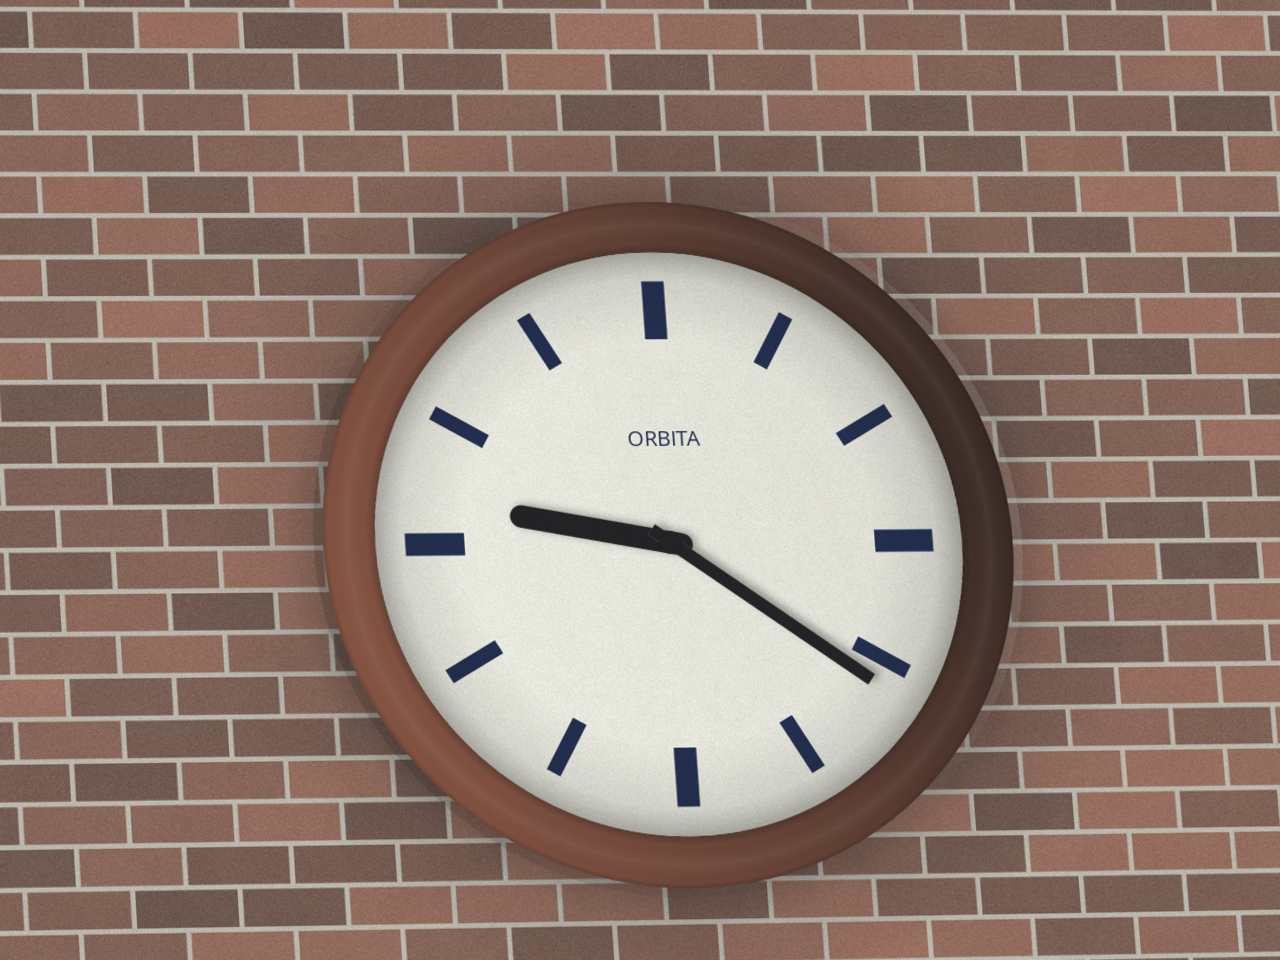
9:21
